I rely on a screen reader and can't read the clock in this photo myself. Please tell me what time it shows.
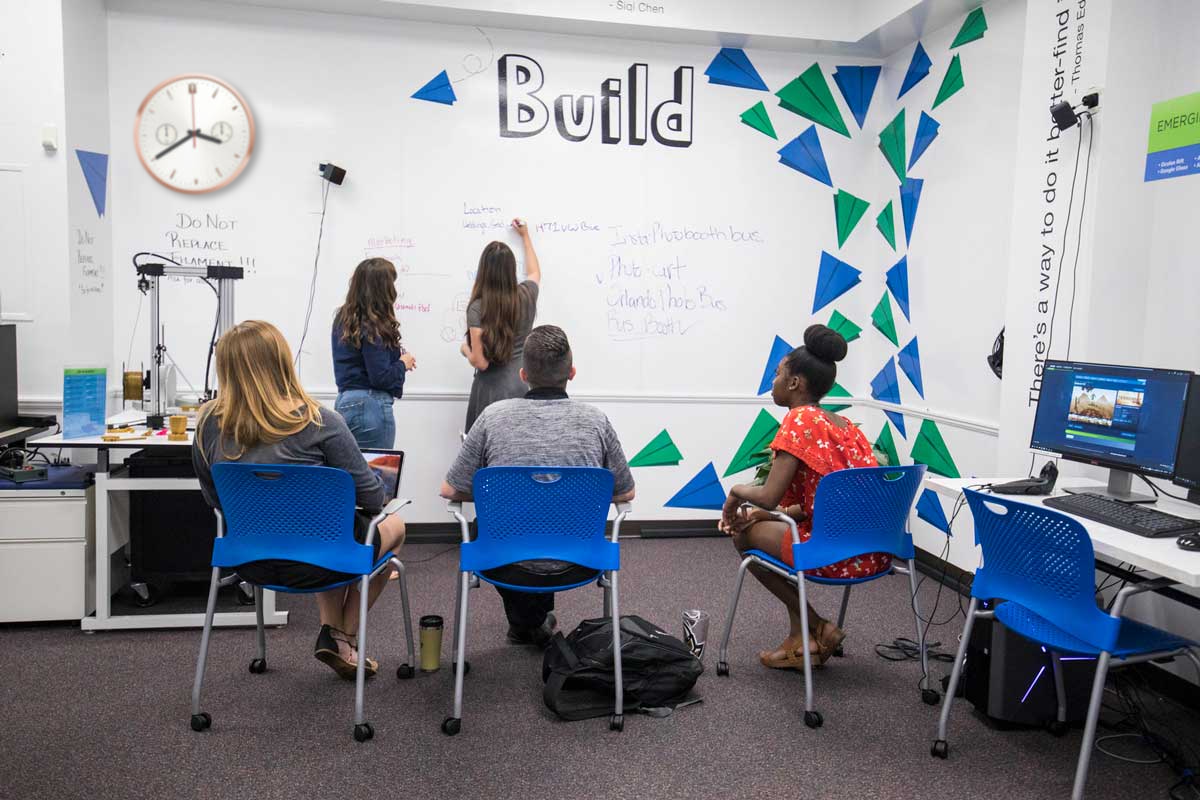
3:40
